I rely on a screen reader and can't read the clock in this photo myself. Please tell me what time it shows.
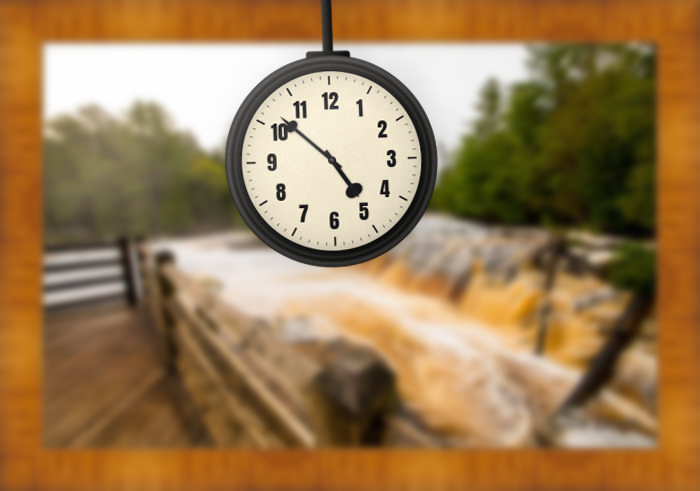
4:52
